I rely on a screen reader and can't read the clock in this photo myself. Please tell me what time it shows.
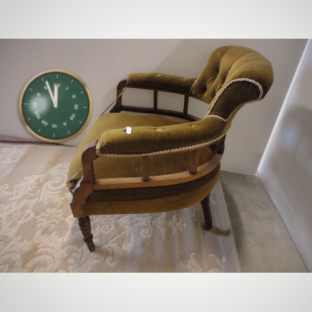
11:56
